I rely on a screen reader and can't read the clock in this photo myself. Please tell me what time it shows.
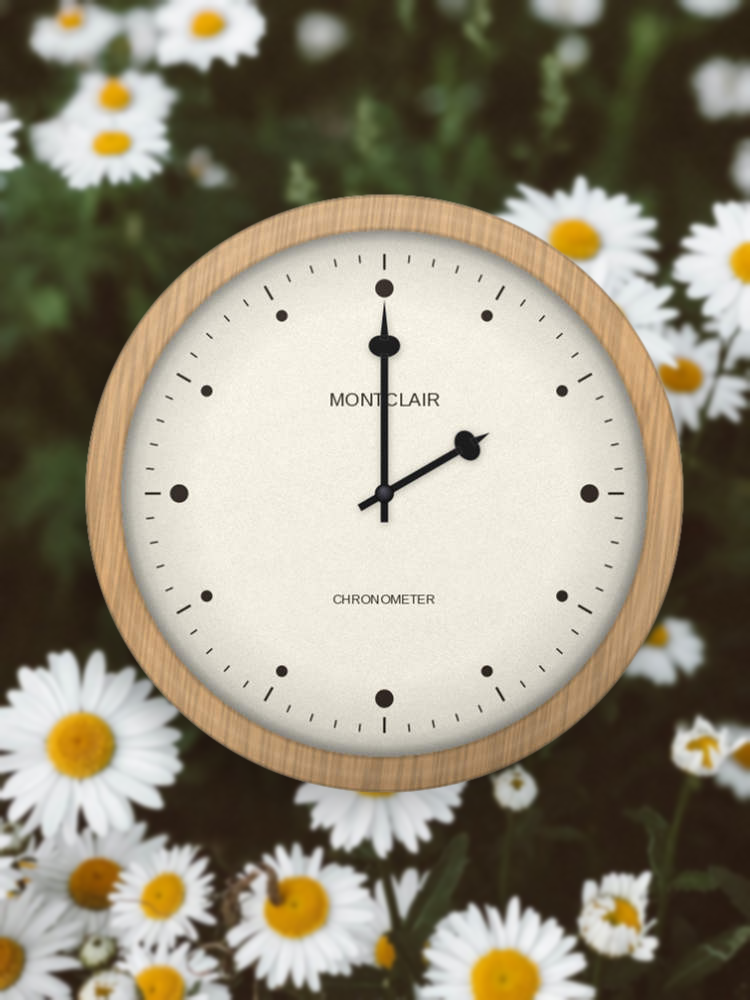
2:00
